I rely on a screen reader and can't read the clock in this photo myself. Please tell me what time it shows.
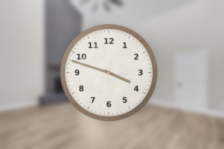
3:48
